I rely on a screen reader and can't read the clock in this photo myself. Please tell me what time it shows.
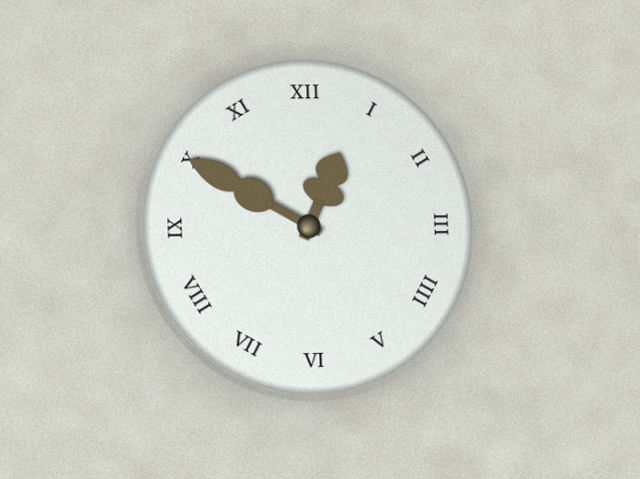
12:50
